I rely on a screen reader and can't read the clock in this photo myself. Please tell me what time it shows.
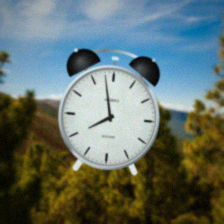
7:58
